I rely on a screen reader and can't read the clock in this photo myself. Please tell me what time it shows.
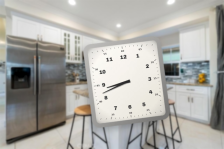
8:42
